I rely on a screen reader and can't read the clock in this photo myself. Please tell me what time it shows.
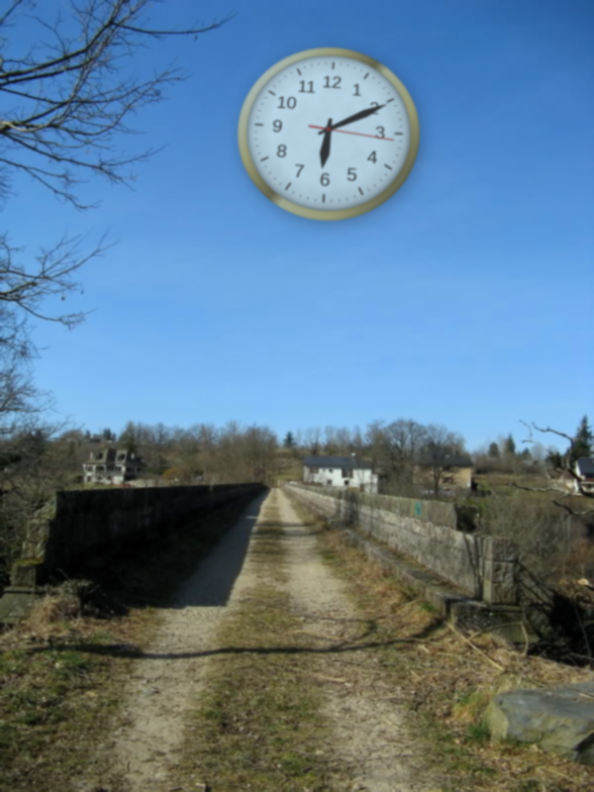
6:10:16
